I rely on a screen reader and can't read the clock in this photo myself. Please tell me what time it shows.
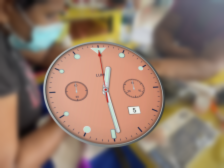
12:29
